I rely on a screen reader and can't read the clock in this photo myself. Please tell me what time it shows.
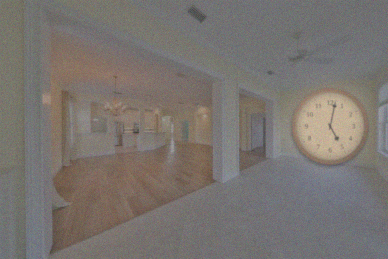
5:02
